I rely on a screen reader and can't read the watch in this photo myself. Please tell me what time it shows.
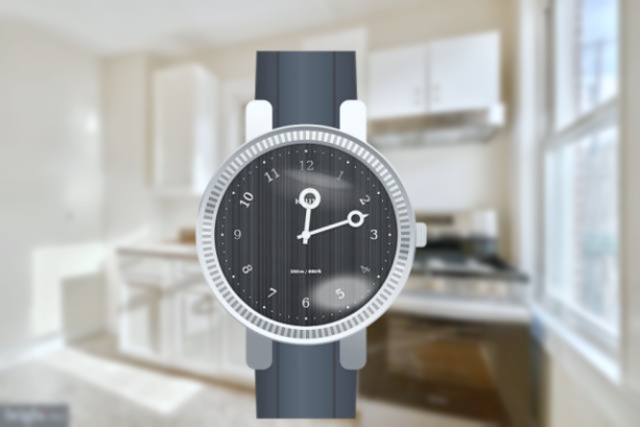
12:12
